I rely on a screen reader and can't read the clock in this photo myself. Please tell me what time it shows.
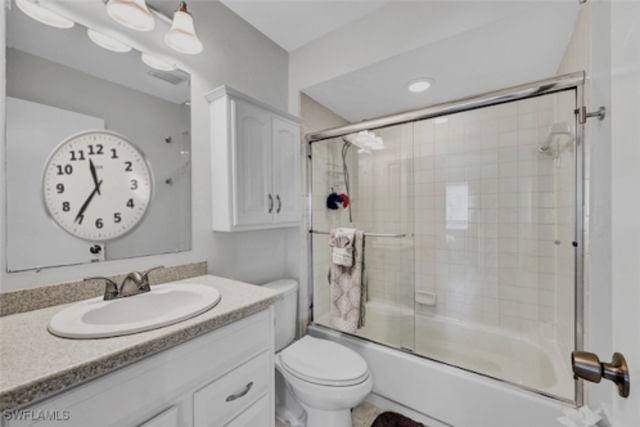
11:36
